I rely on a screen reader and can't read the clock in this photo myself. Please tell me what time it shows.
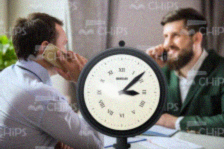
3:08
